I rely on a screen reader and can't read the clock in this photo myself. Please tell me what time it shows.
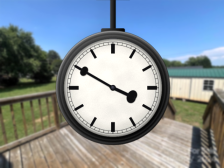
3:50
